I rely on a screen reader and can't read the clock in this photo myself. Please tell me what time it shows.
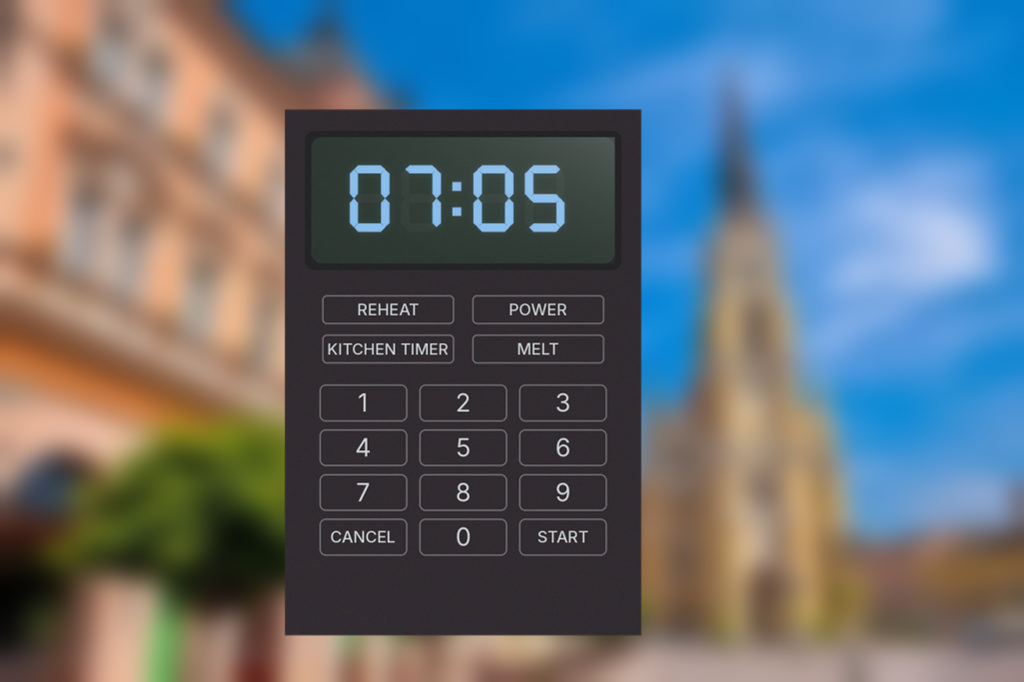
7:05
